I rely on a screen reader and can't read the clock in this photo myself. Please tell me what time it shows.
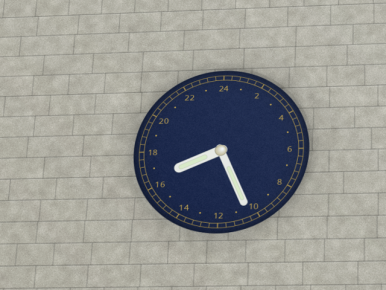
16:26
